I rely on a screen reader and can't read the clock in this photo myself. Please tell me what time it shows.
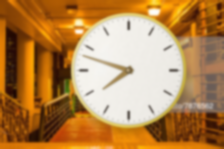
7:48
